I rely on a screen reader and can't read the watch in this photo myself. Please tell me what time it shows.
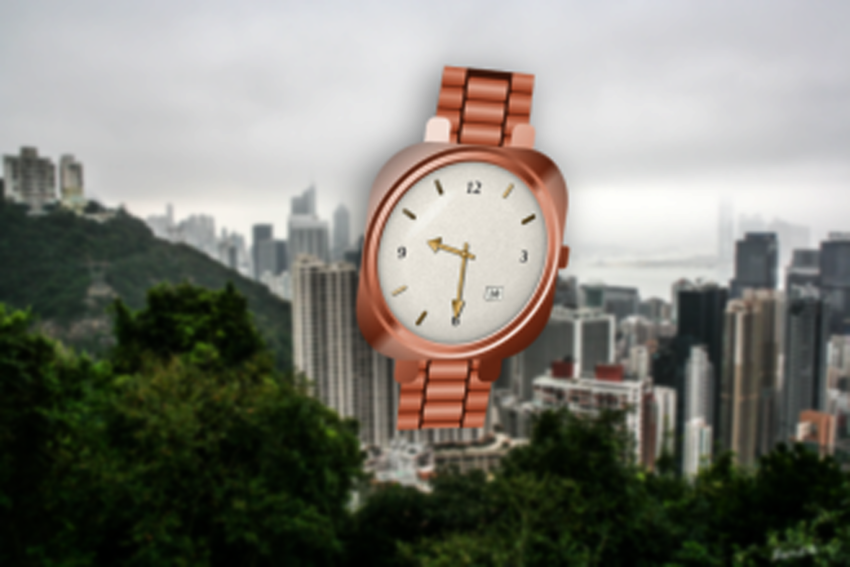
9:30
